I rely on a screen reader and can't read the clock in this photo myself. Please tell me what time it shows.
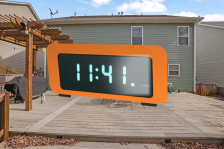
11:41
